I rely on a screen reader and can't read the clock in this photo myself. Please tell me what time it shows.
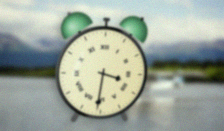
3:31
